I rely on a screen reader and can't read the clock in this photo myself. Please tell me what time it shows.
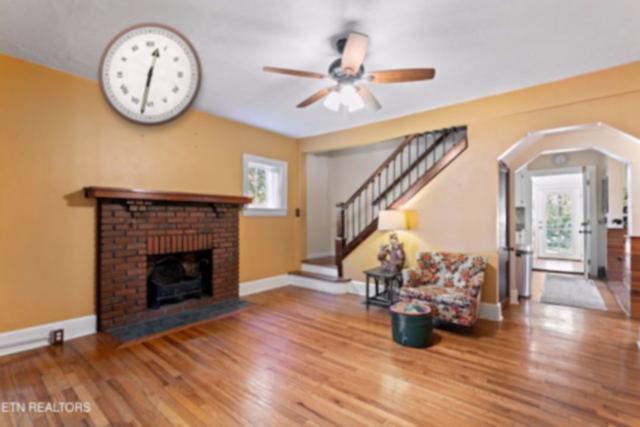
12:32
